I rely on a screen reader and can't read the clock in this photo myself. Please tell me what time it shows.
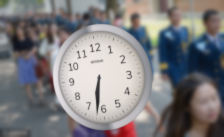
6:32
